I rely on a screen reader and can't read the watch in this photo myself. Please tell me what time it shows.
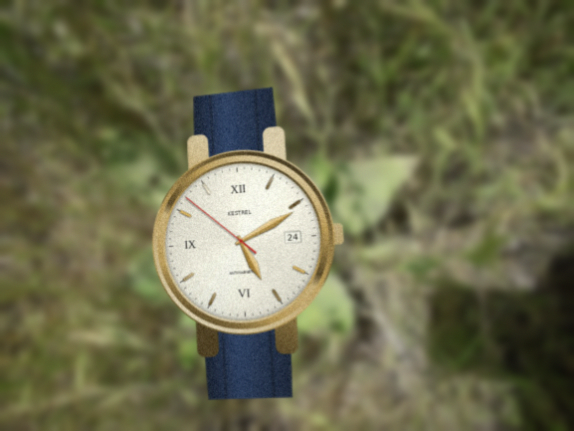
5:10:52
